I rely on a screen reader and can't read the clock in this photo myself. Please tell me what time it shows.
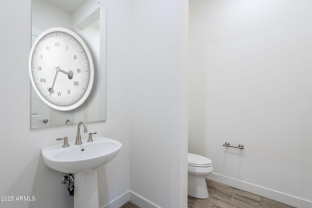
3:34
